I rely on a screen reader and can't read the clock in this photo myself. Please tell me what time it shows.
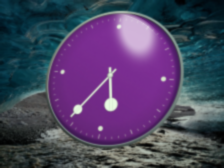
5:36
